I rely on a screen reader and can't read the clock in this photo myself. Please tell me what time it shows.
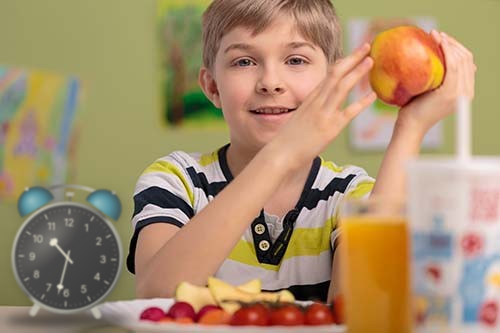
10:32
